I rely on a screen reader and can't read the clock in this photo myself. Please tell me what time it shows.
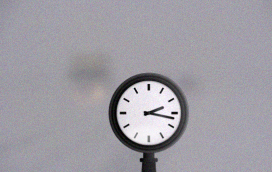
2:17
